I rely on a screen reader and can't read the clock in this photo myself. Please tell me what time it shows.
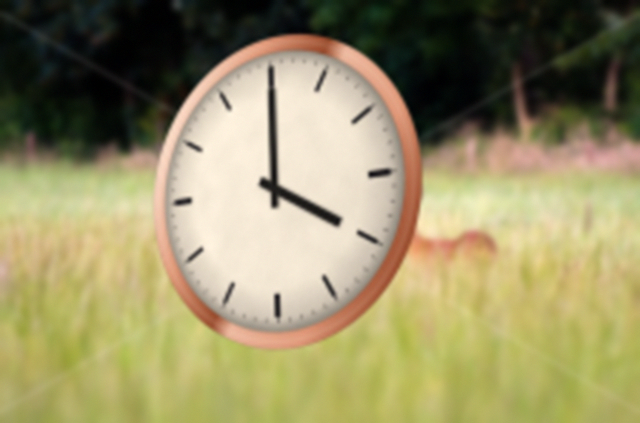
4:00
